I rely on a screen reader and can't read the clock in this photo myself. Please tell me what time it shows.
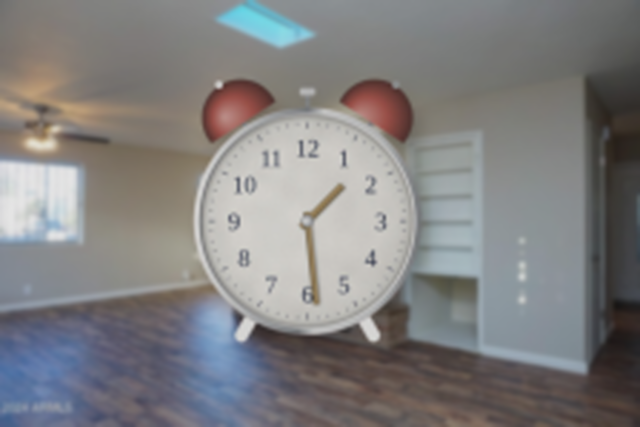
1:29
